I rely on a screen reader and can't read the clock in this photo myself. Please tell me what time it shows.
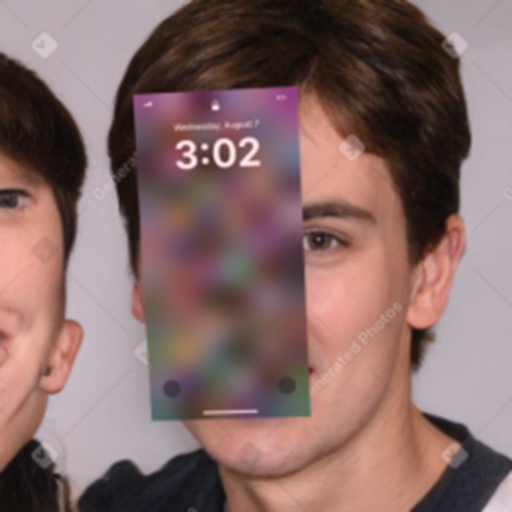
3:02
